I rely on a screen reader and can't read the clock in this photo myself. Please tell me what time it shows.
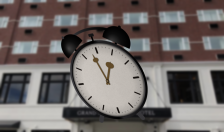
12:58
